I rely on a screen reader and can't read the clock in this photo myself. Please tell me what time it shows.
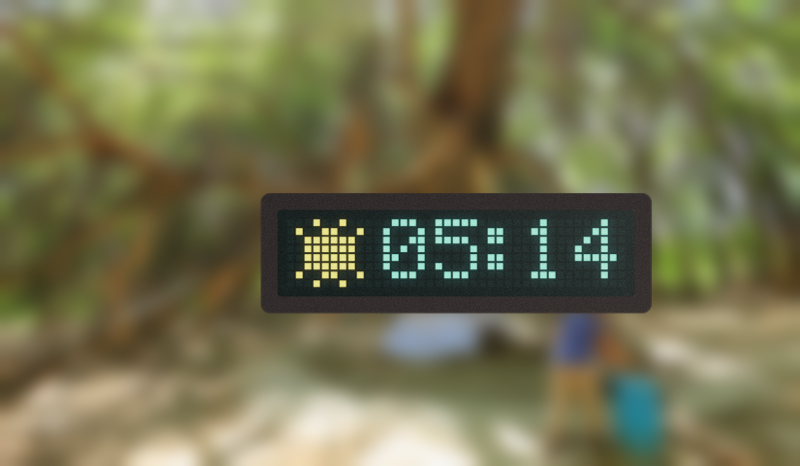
5:14
